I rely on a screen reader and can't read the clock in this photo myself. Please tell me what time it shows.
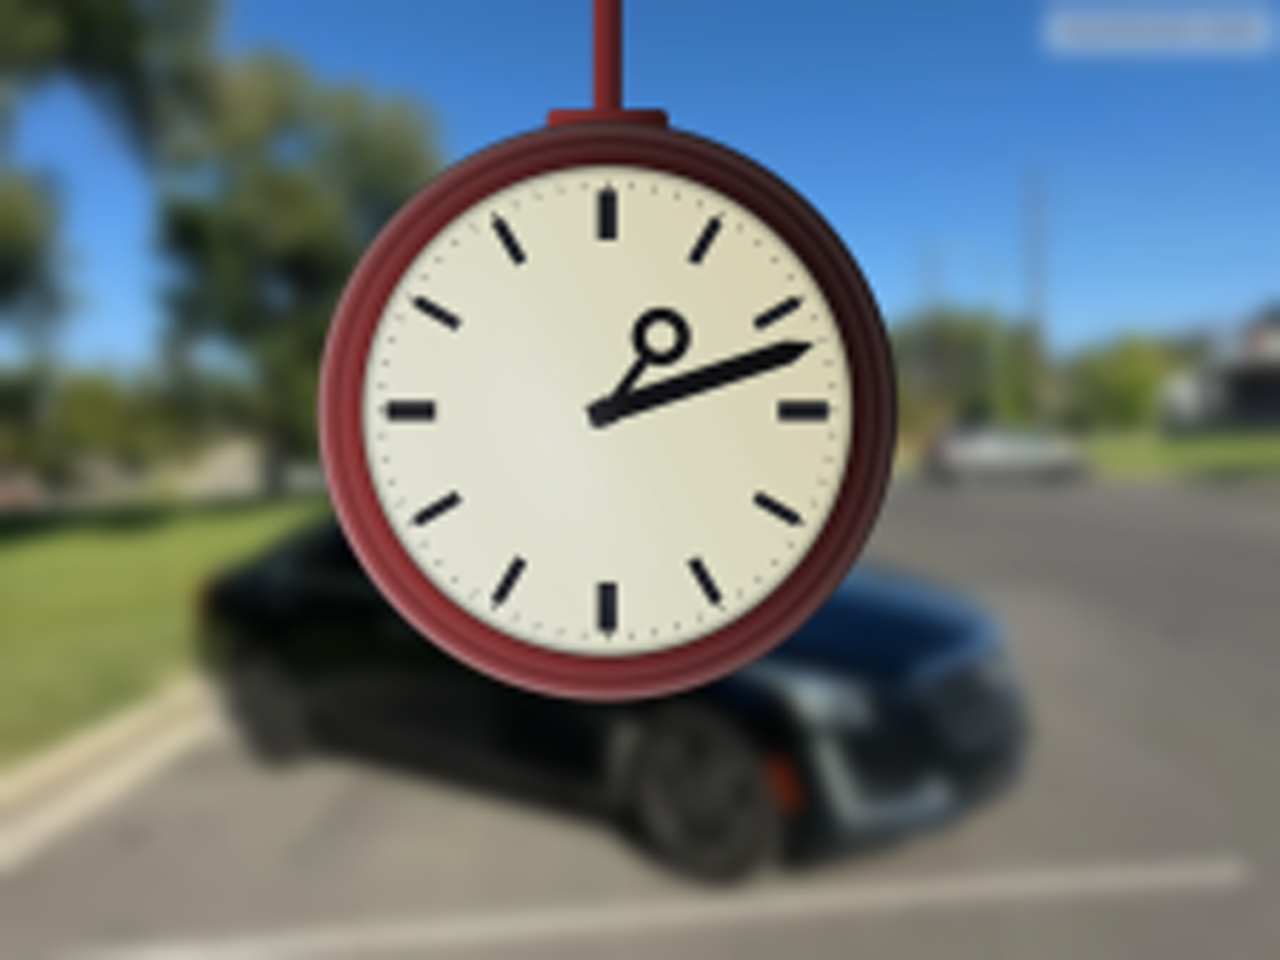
1:12
